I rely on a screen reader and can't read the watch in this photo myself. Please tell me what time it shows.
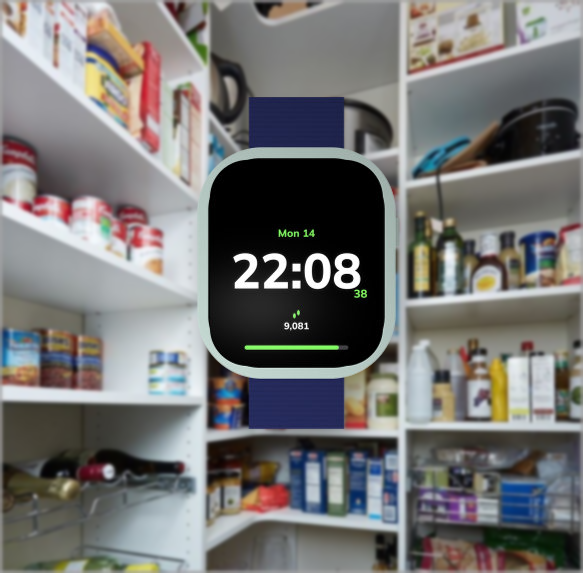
22:08:38
